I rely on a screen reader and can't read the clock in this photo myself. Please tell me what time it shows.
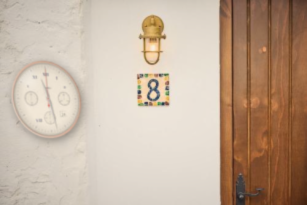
11:28
